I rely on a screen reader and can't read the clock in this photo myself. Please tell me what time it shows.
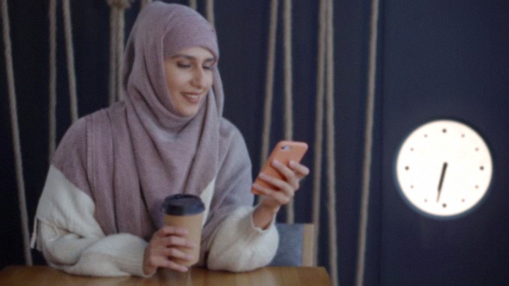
6:32
